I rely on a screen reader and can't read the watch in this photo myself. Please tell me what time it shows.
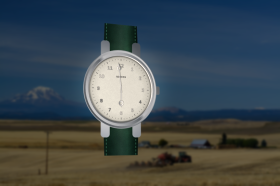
5:59
